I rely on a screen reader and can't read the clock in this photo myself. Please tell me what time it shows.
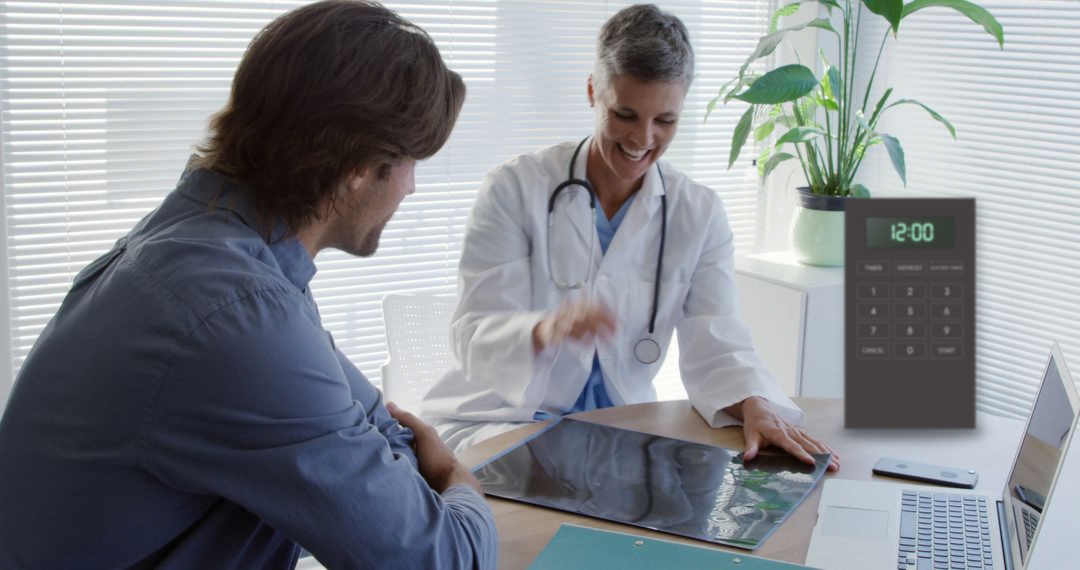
12:00
